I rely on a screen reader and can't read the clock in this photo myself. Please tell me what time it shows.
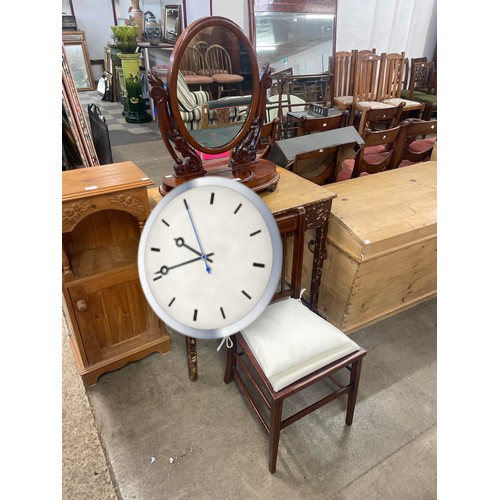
9:40:55
